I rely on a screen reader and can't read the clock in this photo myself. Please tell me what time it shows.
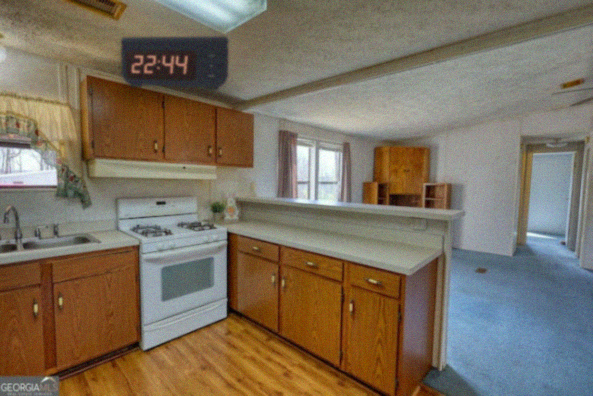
22:44
